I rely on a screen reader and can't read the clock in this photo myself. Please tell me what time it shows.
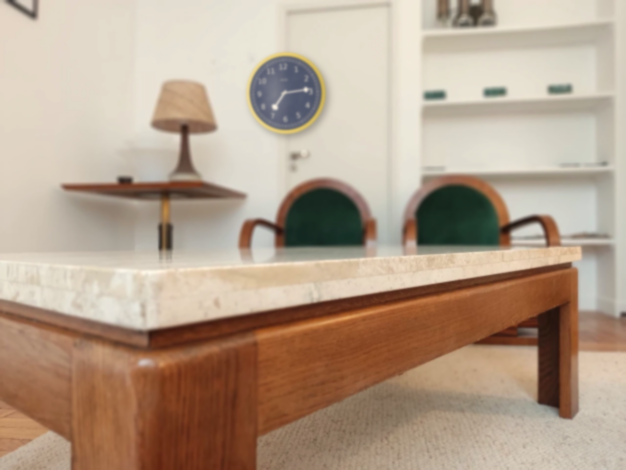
7:14
